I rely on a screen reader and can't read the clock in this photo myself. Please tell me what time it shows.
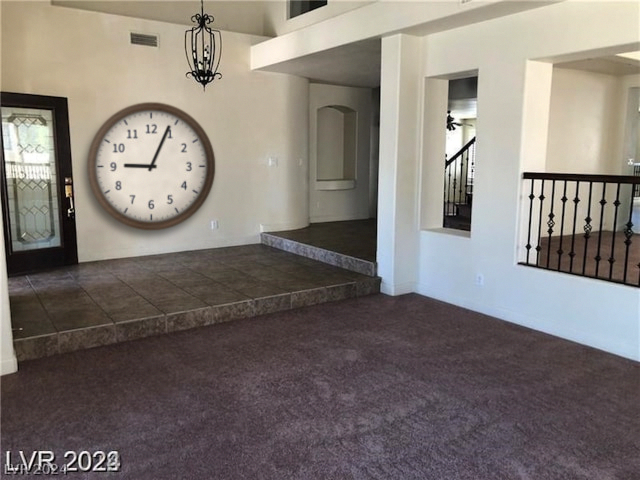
9:04
